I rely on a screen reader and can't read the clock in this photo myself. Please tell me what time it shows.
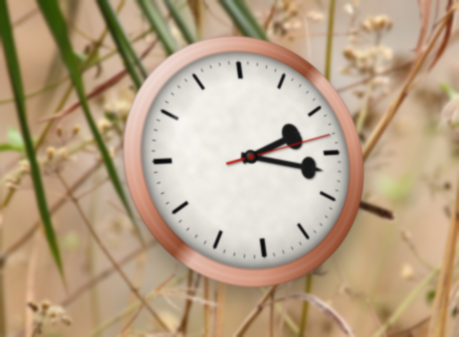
2:17:13
